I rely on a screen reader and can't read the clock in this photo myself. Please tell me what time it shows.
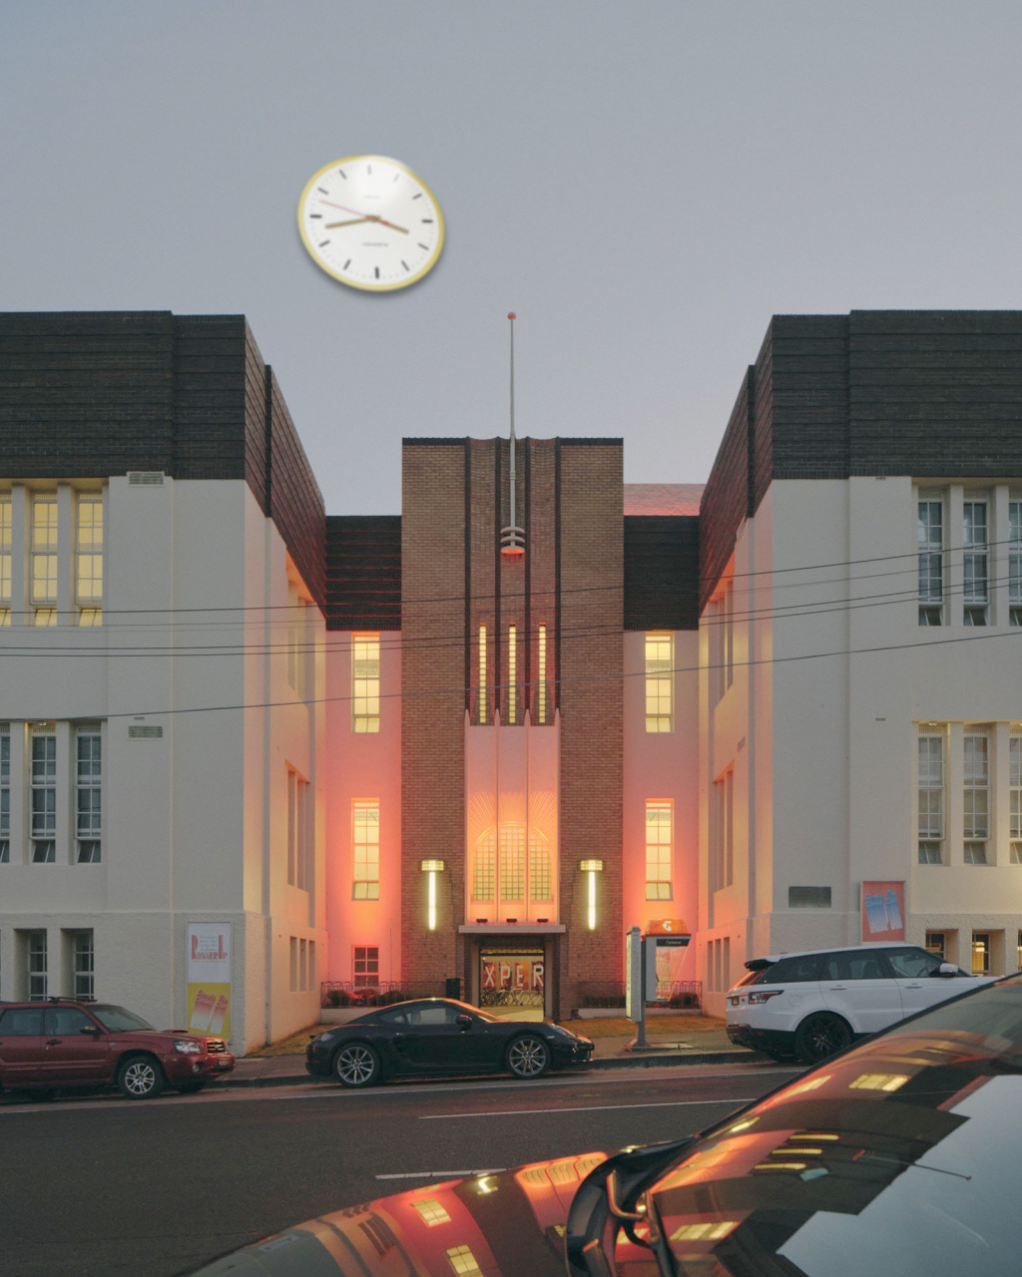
3:42:48
